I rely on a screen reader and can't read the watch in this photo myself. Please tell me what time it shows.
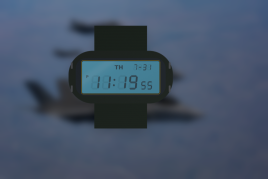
11:19:55
